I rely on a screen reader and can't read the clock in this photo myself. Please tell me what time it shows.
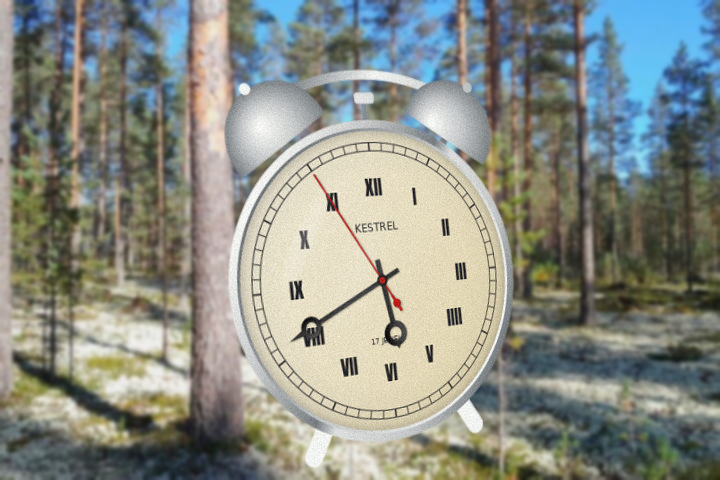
5:40:55
